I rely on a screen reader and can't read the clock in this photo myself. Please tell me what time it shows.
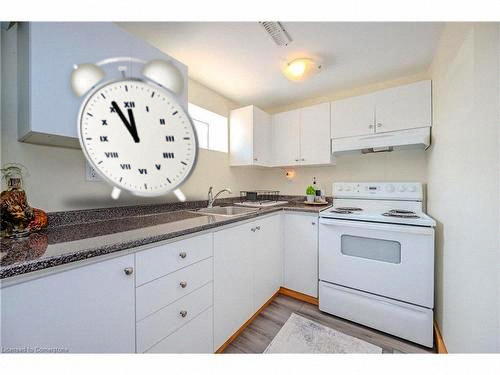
11:56
